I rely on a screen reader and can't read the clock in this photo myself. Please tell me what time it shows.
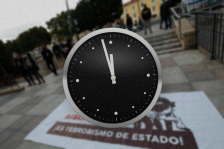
11:58
